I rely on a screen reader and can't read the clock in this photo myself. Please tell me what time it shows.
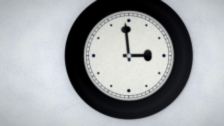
2:59
